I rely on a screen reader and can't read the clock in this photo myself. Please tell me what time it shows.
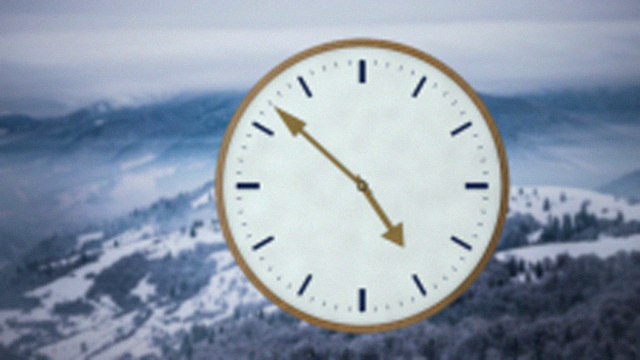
4:52
